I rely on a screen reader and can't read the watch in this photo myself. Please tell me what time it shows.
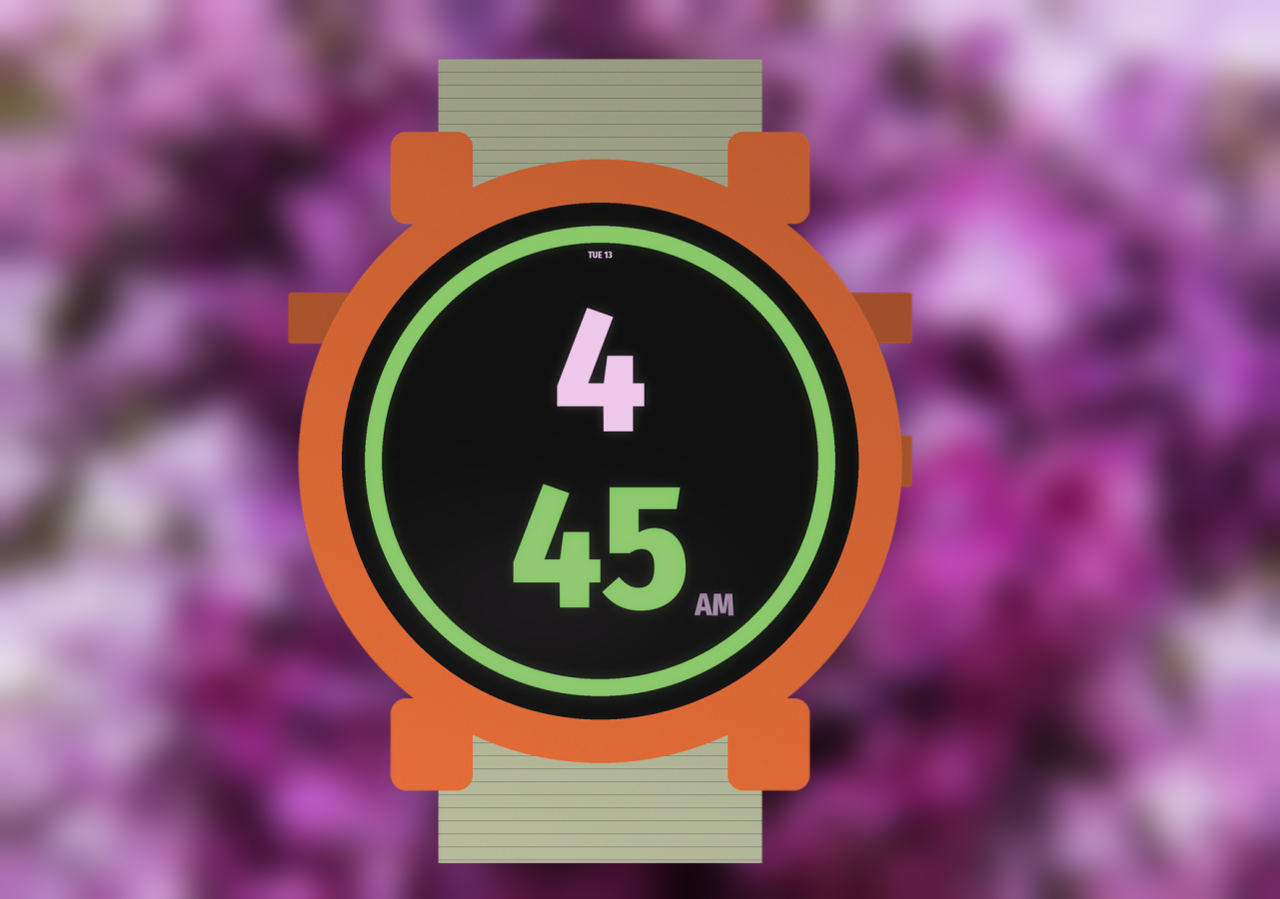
4:45
